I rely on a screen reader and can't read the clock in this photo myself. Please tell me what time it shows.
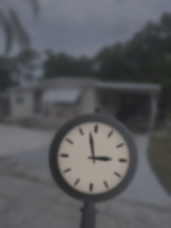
2:58
